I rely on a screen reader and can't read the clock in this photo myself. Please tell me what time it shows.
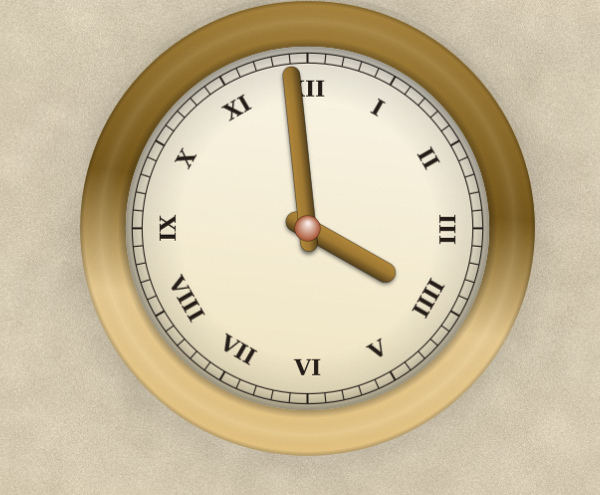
3:59
